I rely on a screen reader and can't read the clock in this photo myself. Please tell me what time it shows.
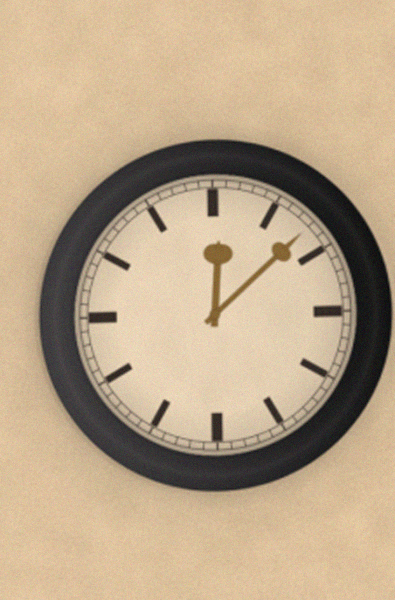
12:08
